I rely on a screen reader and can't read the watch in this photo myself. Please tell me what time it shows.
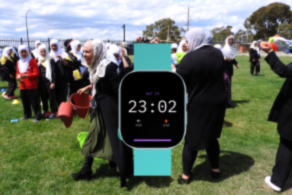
23:02
